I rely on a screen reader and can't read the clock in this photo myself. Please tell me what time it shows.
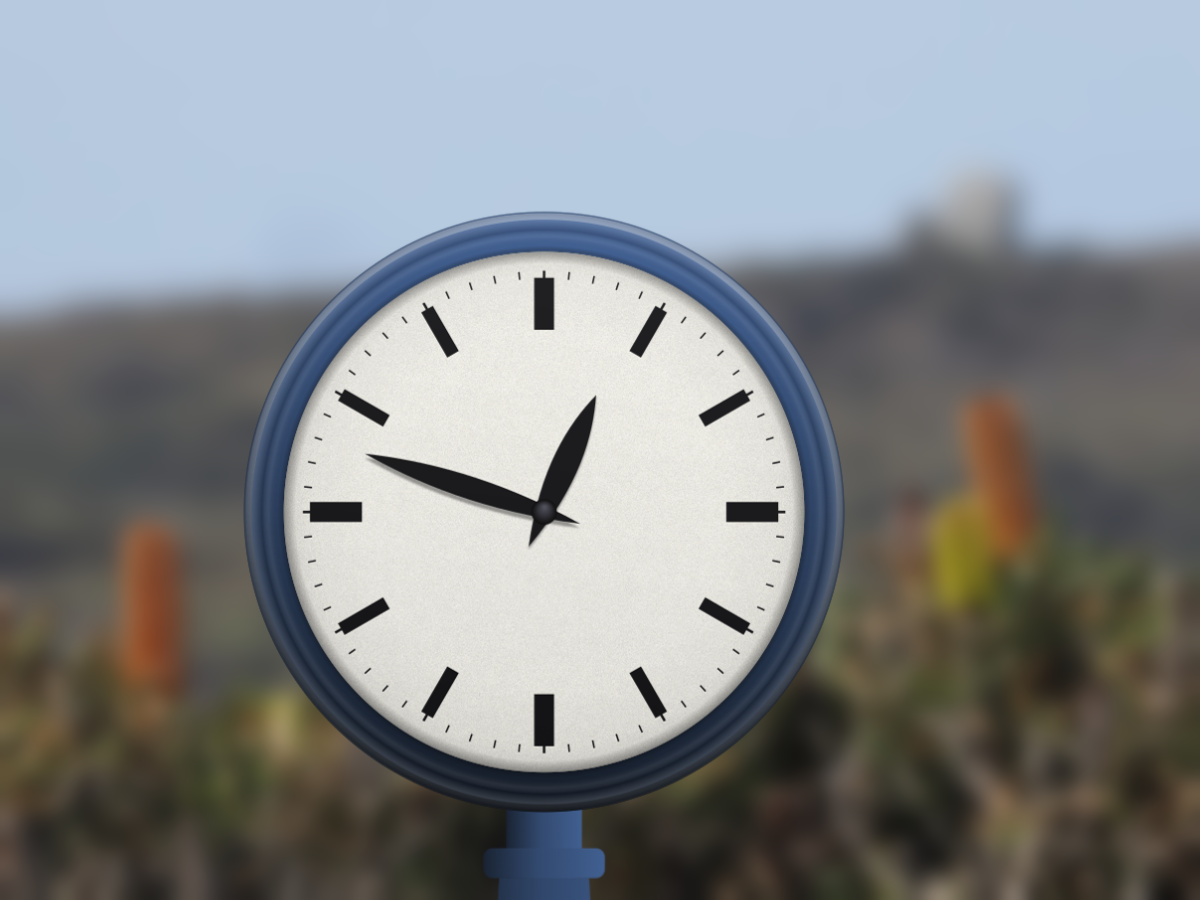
12:48
